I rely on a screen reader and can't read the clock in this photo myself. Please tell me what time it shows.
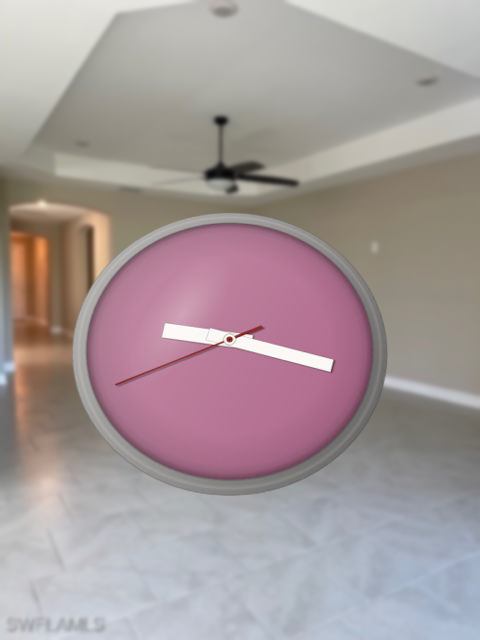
9:17:41
